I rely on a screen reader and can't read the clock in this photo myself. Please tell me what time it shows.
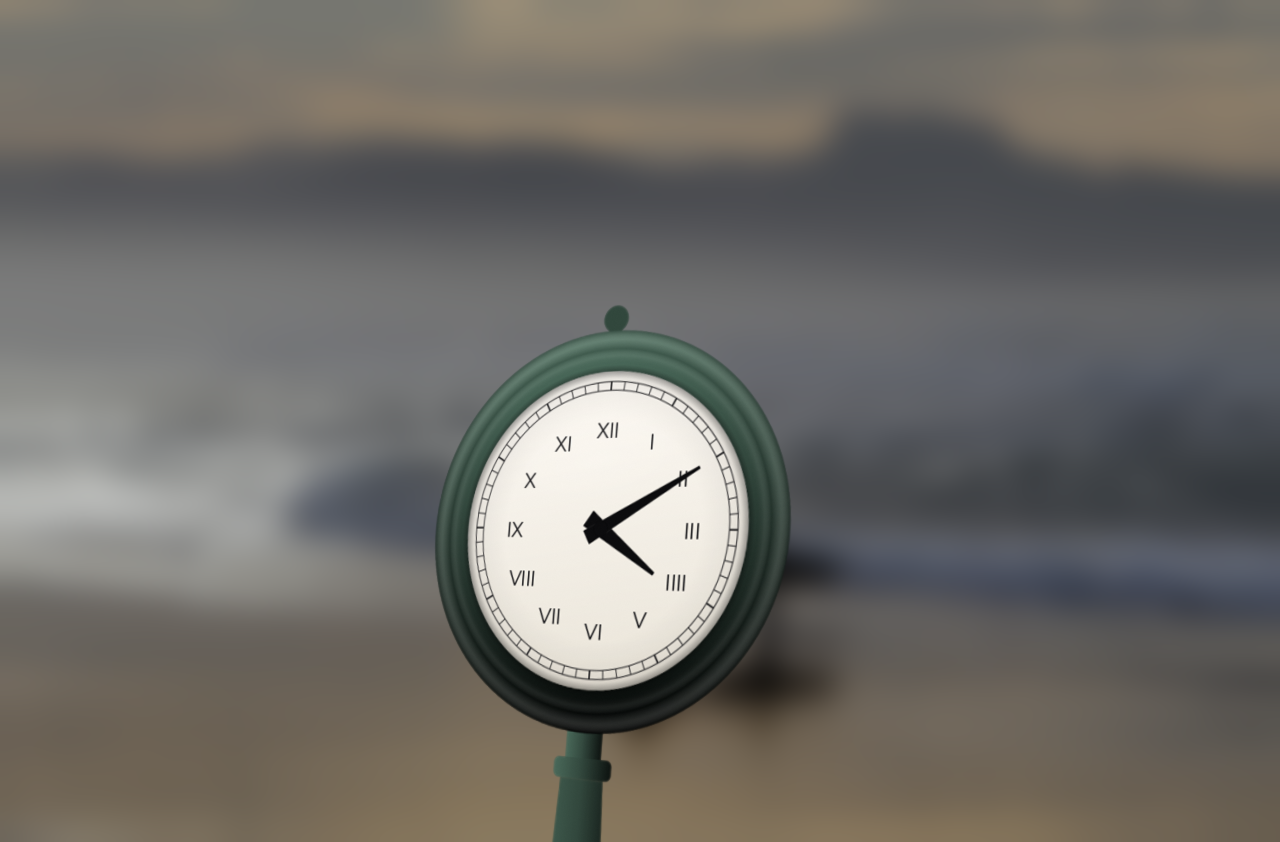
4:10
